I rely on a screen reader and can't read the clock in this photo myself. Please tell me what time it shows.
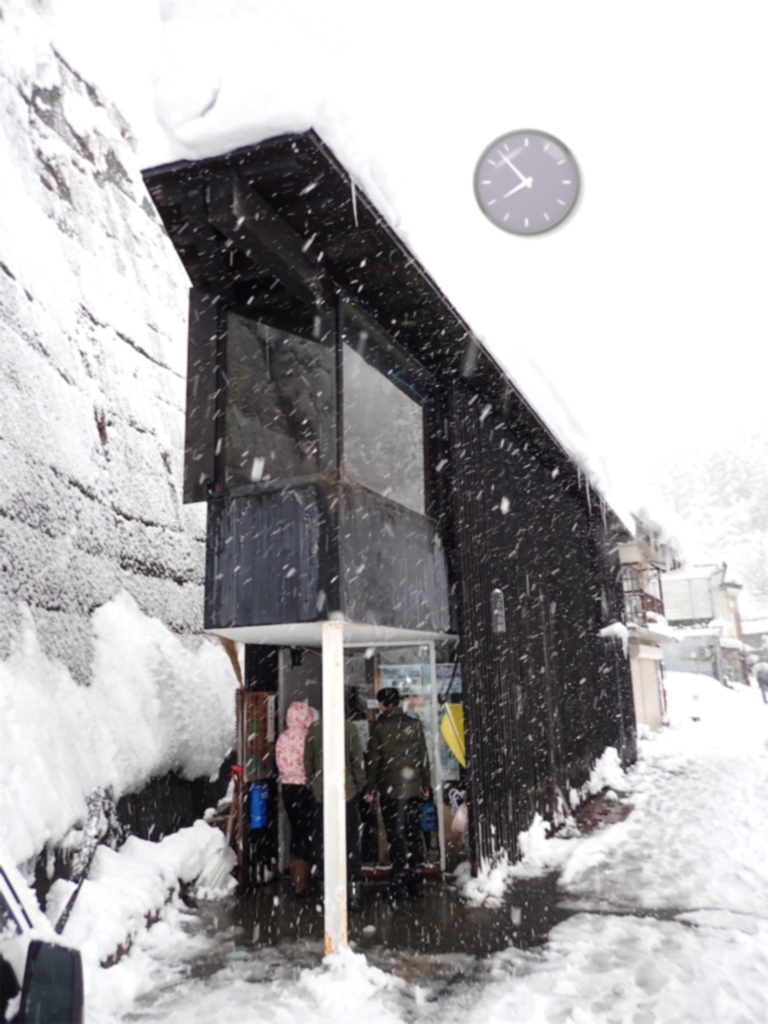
7:53
